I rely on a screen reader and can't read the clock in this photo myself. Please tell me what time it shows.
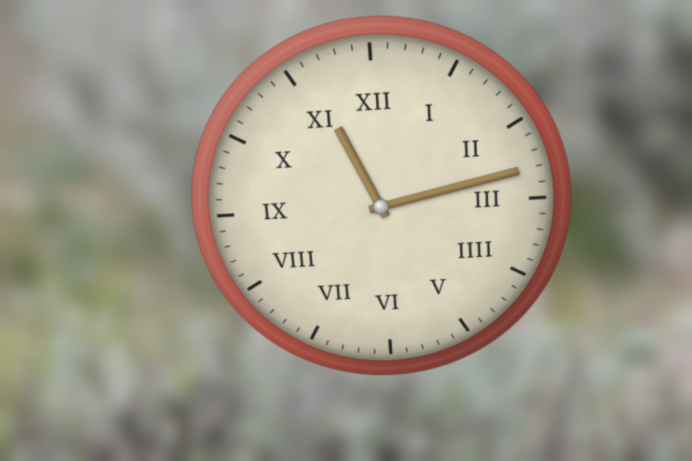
11:13
